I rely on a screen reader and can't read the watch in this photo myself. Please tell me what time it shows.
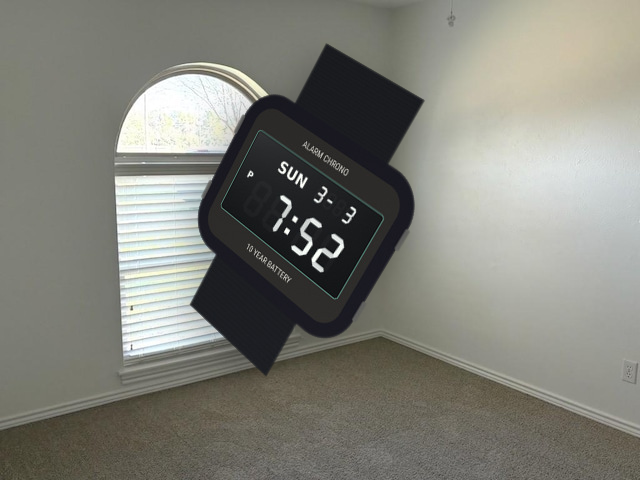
7:52
